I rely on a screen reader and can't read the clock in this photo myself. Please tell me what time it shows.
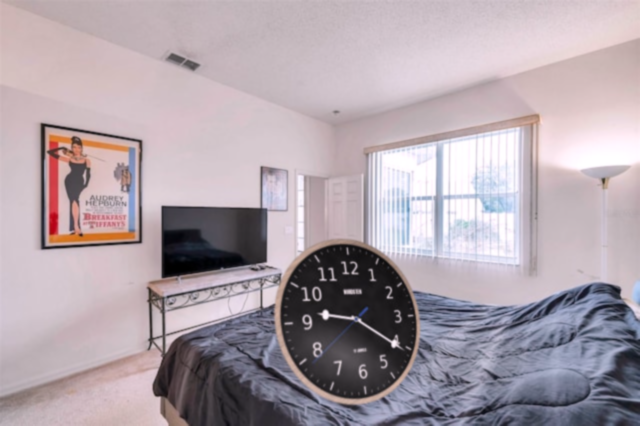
9:20:39
